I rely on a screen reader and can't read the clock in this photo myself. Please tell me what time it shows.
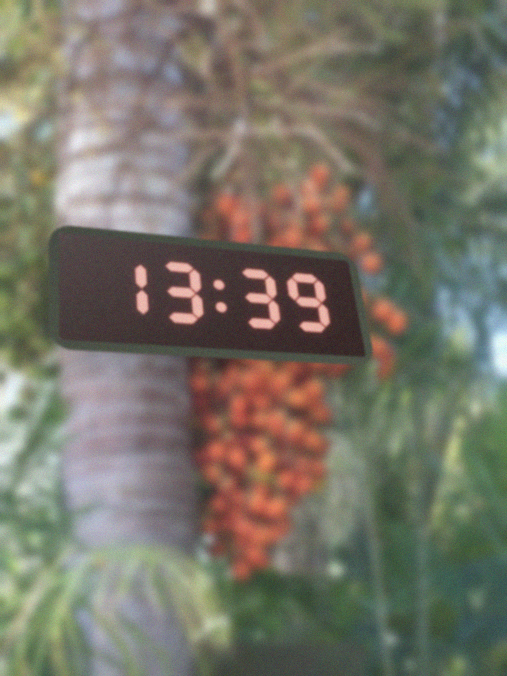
13:39
